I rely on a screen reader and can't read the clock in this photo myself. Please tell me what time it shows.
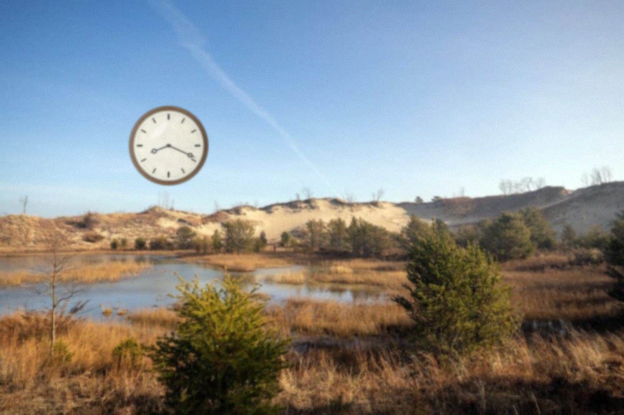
8:19
